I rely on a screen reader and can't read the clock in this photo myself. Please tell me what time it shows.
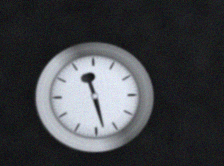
11:28
